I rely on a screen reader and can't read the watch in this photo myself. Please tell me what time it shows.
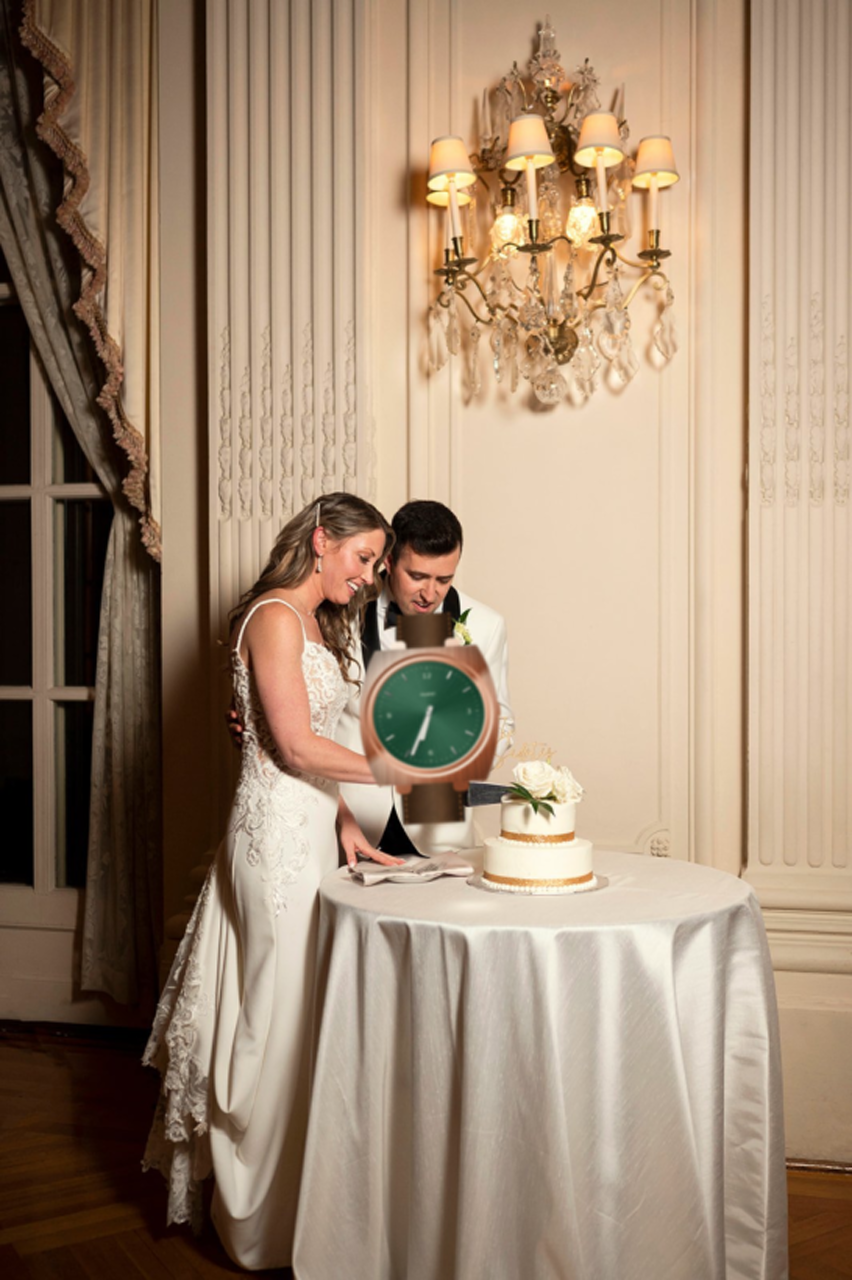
6:34
